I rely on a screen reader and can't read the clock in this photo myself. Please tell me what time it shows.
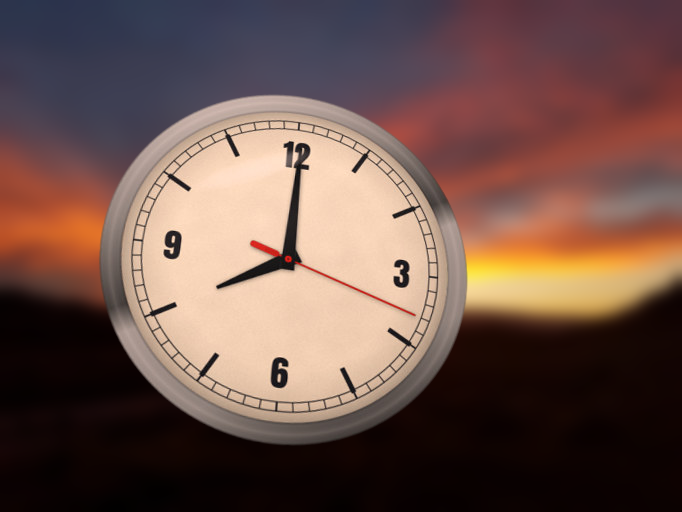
8:00:18
